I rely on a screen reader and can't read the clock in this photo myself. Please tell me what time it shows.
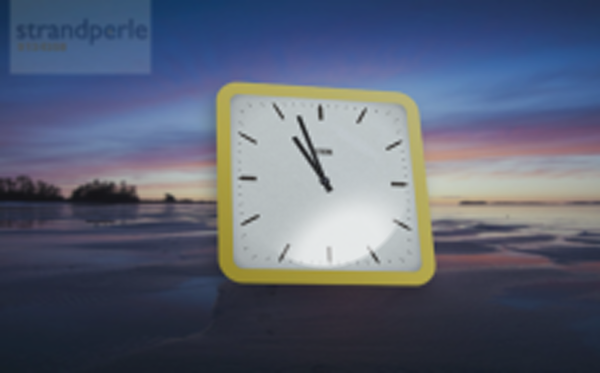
10:57
